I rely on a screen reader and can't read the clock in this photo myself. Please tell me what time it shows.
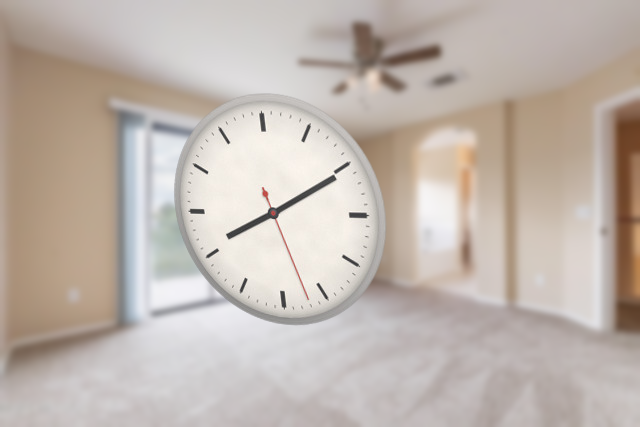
8:10:27
